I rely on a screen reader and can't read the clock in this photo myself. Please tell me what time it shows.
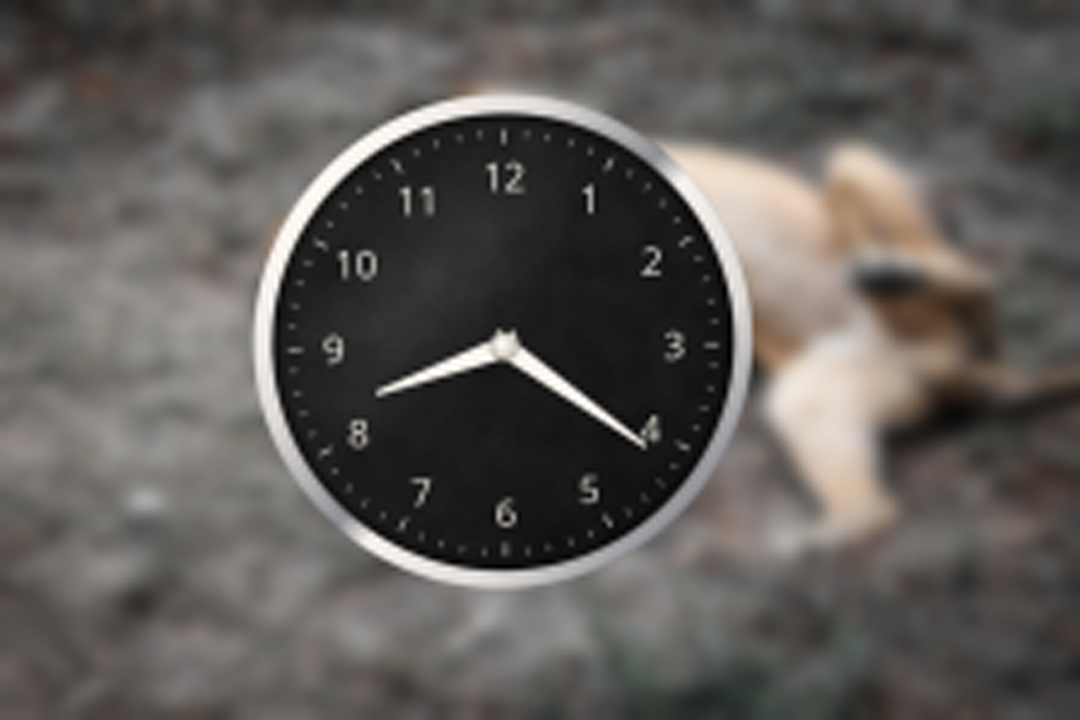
8:21
